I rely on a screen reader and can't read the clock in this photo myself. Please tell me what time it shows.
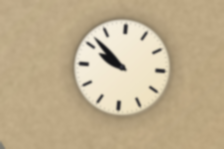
9:52
